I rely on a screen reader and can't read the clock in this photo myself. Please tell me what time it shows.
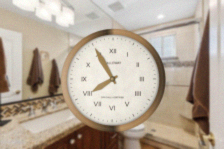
7:55
